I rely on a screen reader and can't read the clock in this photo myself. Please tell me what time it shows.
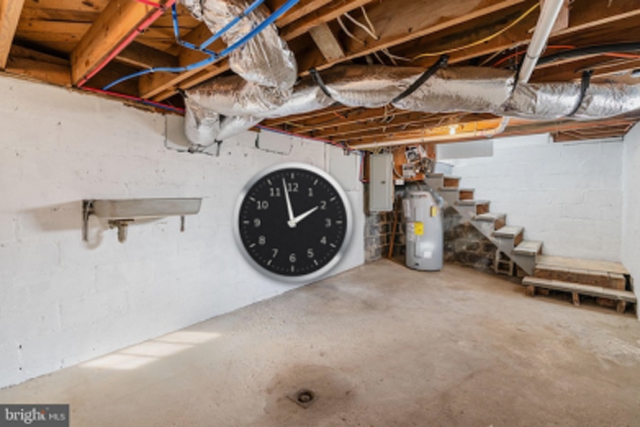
1:58
